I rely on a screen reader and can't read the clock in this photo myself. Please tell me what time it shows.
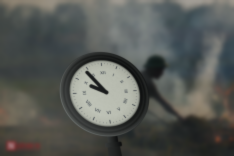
9:54
